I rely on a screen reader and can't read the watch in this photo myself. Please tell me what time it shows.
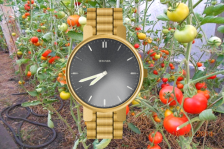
7:42
